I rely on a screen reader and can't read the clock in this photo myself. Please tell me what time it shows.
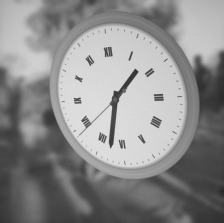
1:32:39
